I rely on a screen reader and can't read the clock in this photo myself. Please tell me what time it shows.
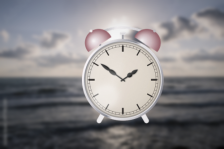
1:51
